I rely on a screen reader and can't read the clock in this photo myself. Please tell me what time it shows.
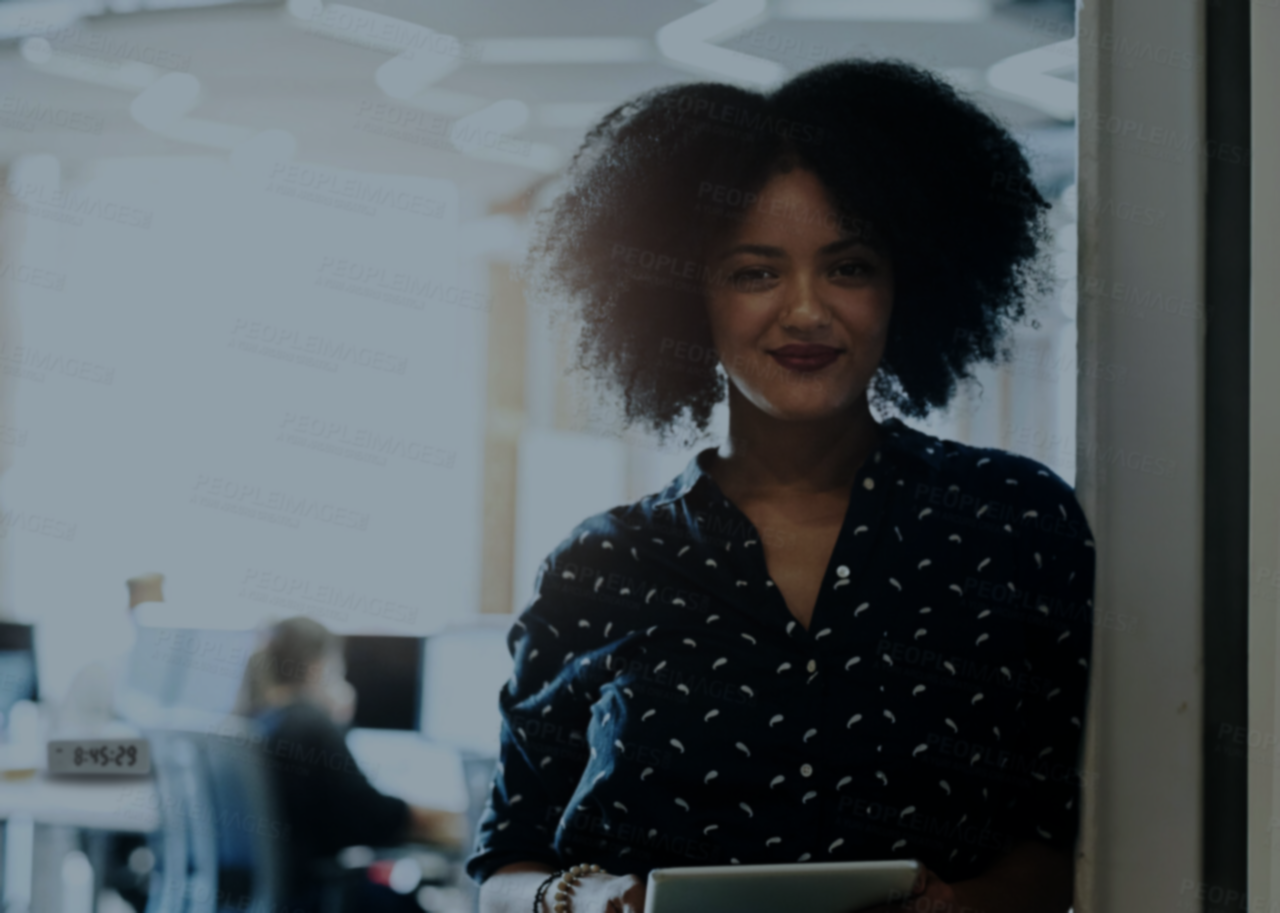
8:45:29
